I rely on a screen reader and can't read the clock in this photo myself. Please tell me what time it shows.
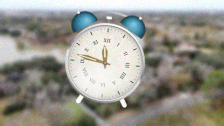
11:47
